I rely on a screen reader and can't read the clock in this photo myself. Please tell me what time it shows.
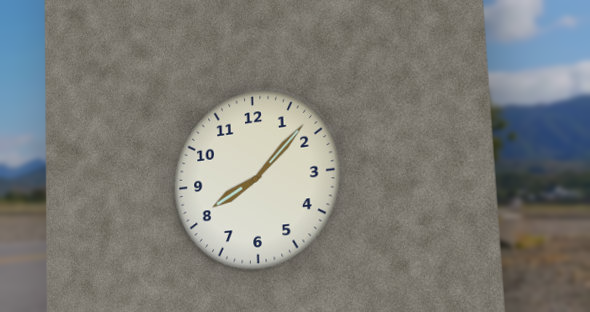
8:08
